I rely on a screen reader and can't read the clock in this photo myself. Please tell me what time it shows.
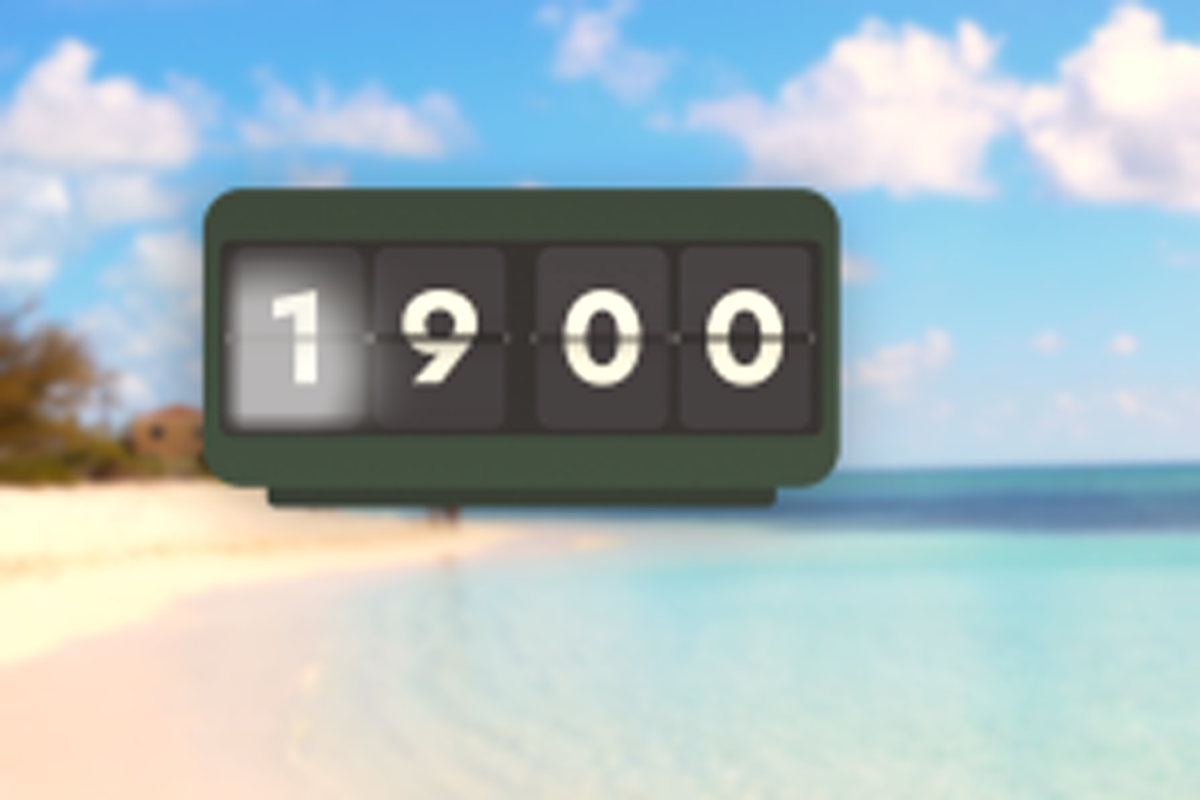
19:00
